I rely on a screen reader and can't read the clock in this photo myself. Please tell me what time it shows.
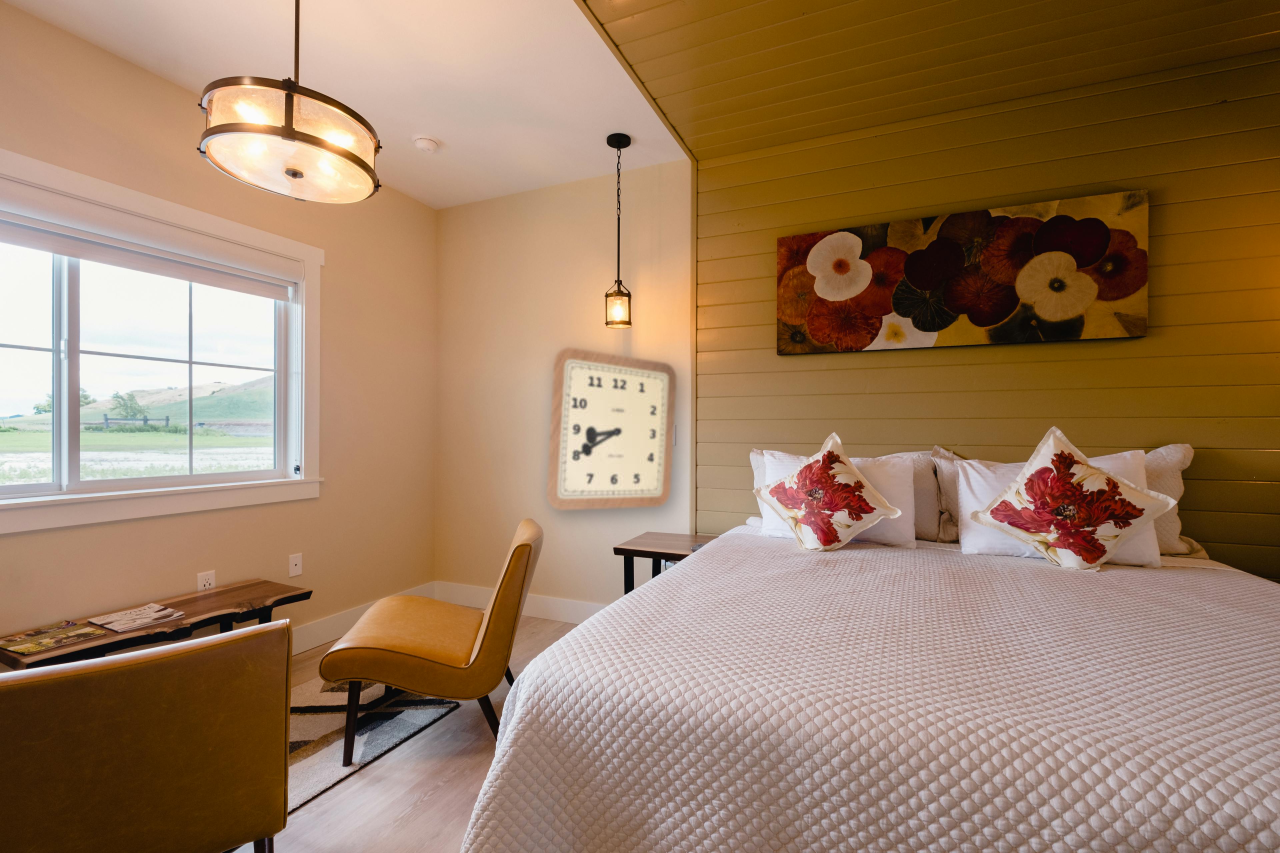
8:40
